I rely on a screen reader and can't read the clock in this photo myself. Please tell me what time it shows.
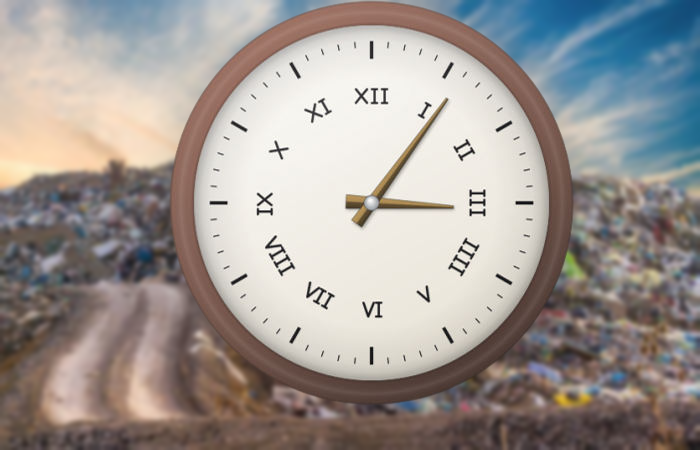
3:06
